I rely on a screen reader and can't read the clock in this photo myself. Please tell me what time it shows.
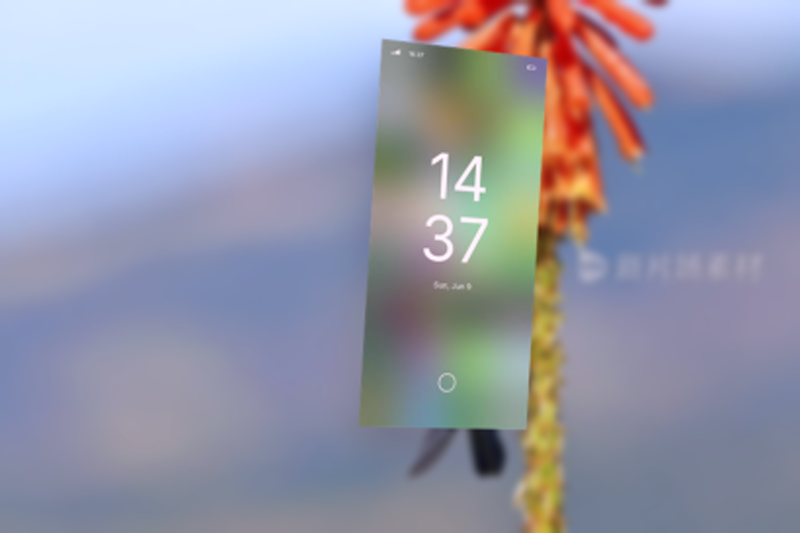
14:37
